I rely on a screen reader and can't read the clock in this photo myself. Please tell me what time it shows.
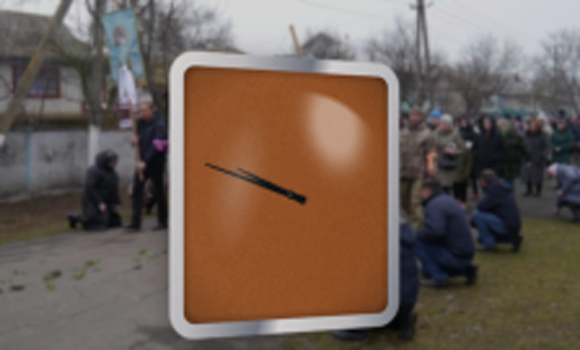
9:48
